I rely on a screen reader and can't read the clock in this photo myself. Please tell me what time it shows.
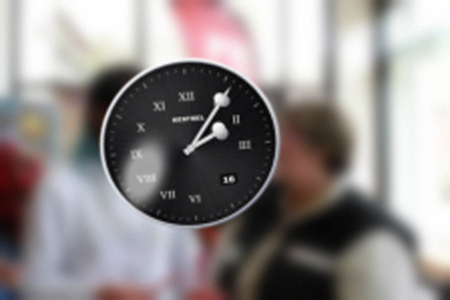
2:06
